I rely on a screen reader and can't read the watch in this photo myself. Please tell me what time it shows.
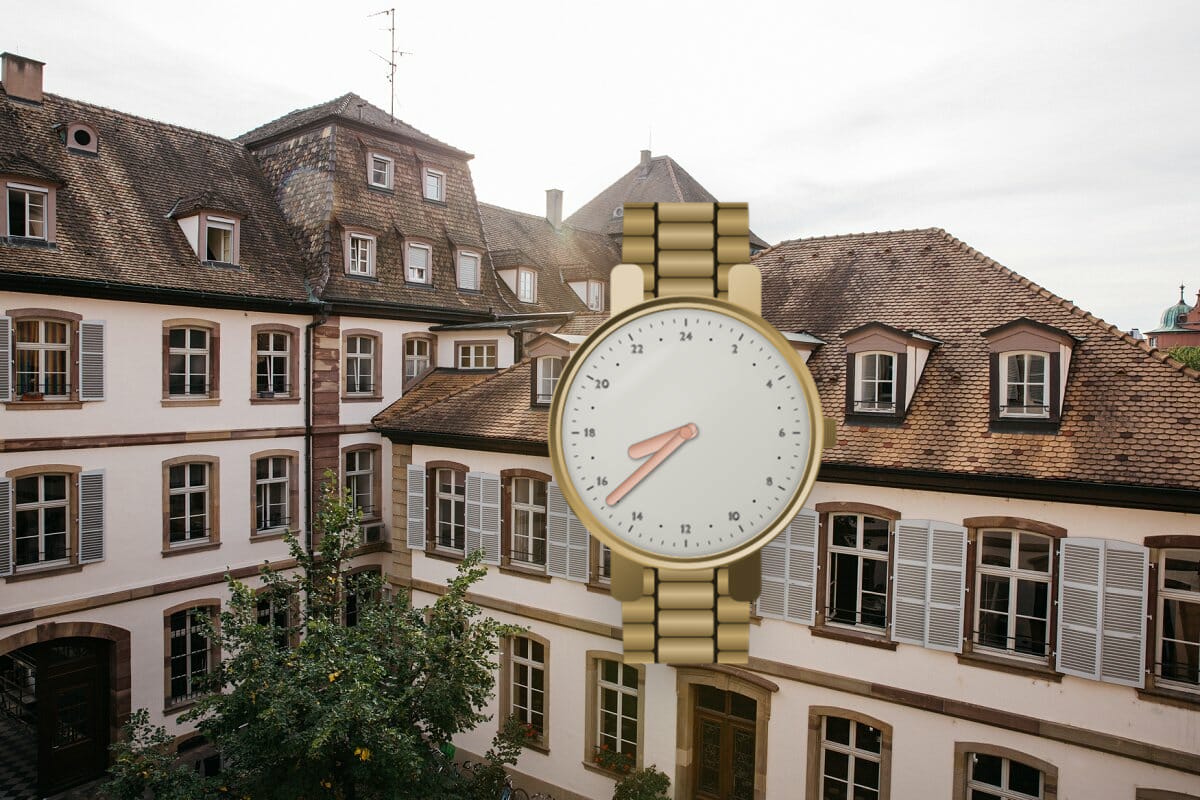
16:38
